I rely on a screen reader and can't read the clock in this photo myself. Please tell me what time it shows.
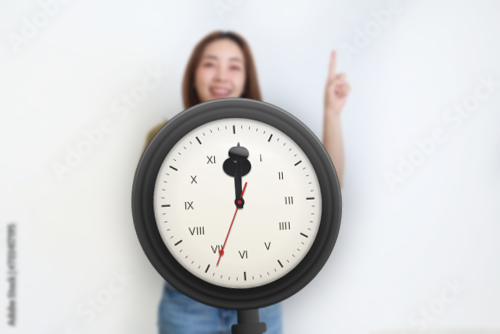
12:00:34
